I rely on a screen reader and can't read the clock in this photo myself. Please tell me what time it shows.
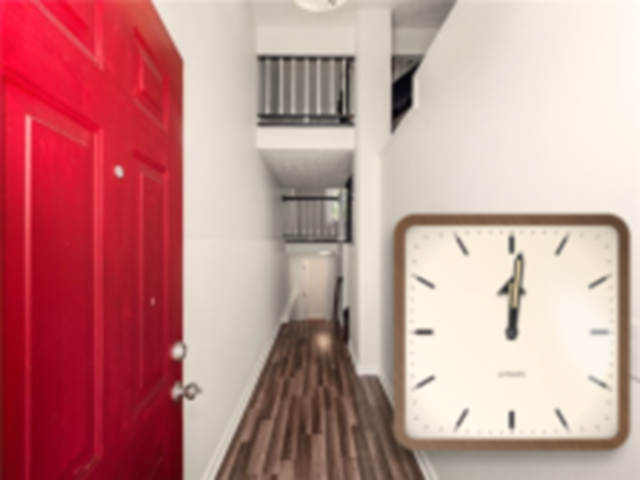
12:01
